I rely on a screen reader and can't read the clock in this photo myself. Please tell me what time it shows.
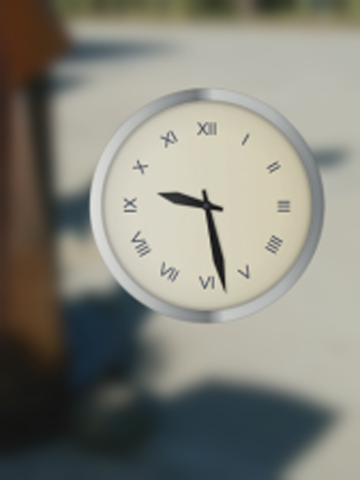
9:28
